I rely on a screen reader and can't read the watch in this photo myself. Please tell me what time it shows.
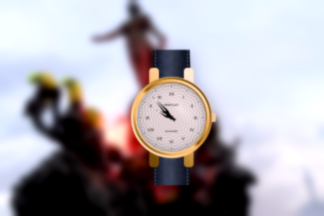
9:53
